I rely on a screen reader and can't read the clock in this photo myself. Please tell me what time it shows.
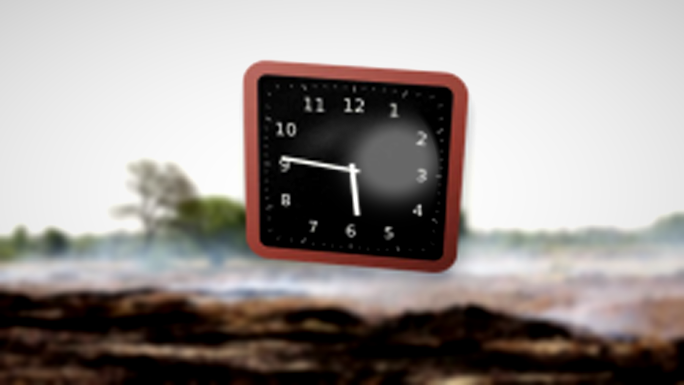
5:46
